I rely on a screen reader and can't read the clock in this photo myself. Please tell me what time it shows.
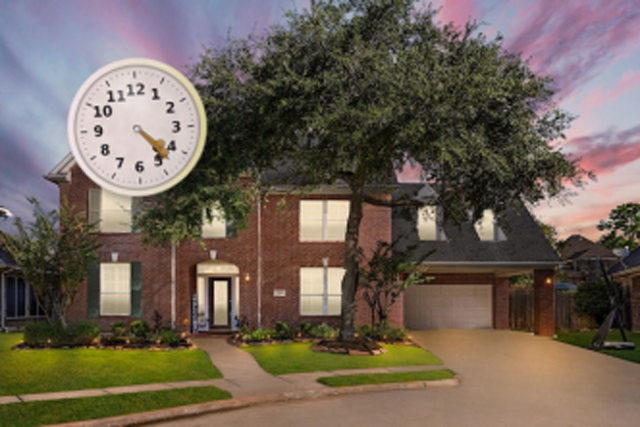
4:23
